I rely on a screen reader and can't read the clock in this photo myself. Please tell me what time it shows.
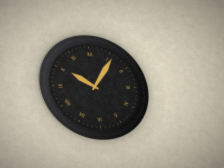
10:06
